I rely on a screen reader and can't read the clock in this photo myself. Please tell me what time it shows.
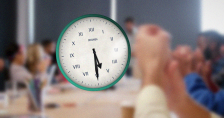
5:30
